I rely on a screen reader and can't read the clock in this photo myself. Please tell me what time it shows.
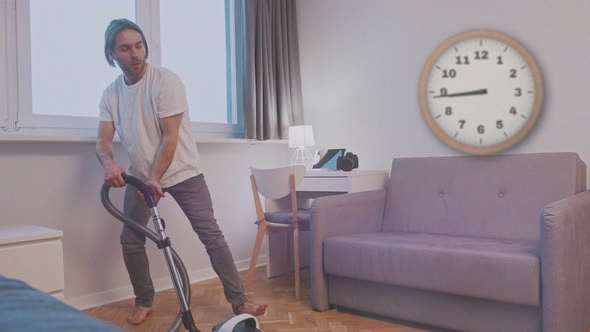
8:44
